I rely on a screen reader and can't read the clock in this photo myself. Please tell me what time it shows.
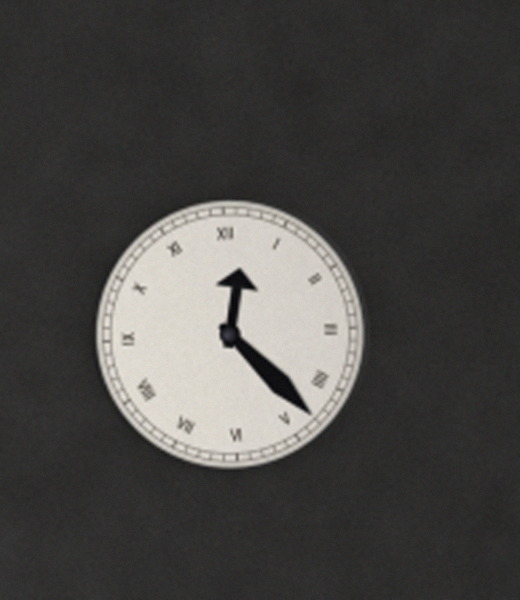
12:23
